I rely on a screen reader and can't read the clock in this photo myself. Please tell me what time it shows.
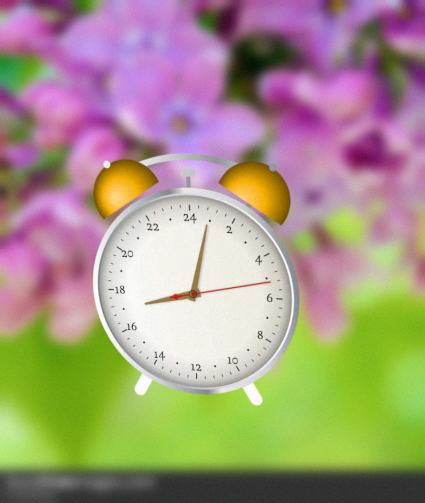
17:02:13
